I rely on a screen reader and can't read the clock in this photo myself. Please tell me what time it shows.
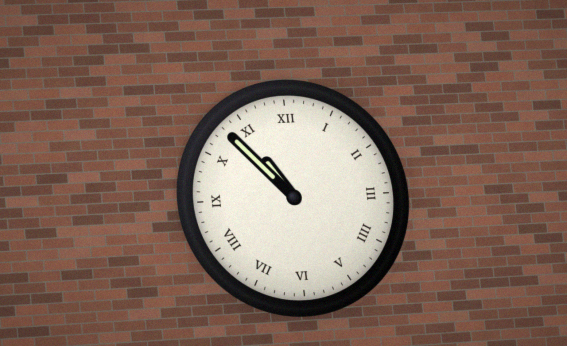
10:53
